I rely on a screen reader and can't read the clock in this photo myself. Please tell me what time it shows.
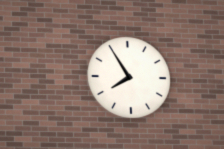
7:55
